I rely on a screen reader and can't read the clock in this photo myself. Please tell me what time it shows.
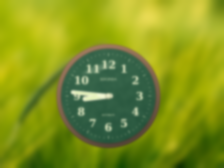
8:46
